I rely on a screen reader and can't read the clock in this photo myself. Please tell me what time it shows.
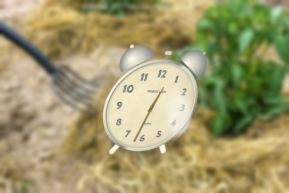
12:32
